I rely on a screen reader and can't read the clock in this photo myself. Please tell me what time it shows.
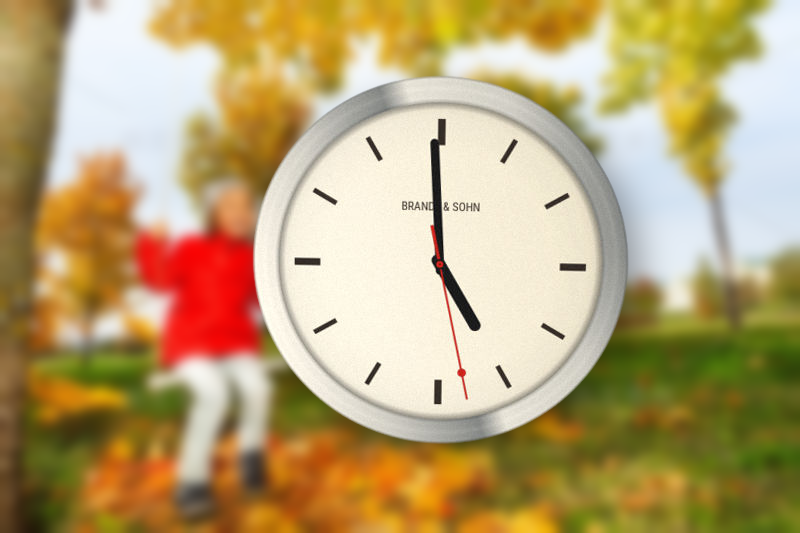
4:59:28
